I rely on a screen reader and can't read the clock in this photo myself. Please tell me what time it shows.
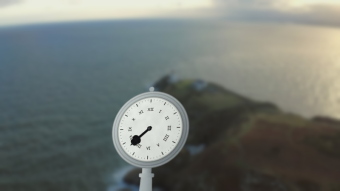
7:38
